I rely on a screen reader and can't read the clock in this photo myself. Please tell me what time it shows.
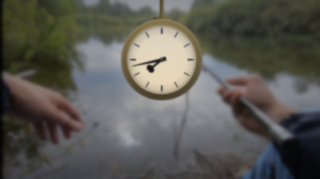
7:43
